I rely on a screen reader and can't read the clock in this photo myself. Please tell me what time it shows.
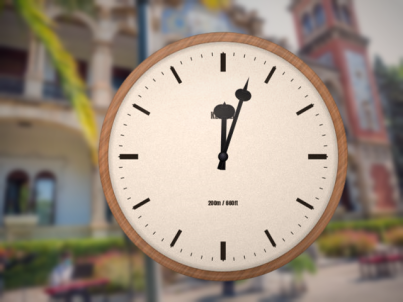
12:03
